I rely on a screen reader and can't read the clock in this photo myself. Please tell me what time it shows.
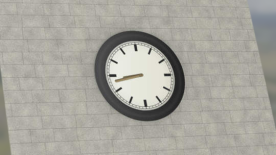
8:43
